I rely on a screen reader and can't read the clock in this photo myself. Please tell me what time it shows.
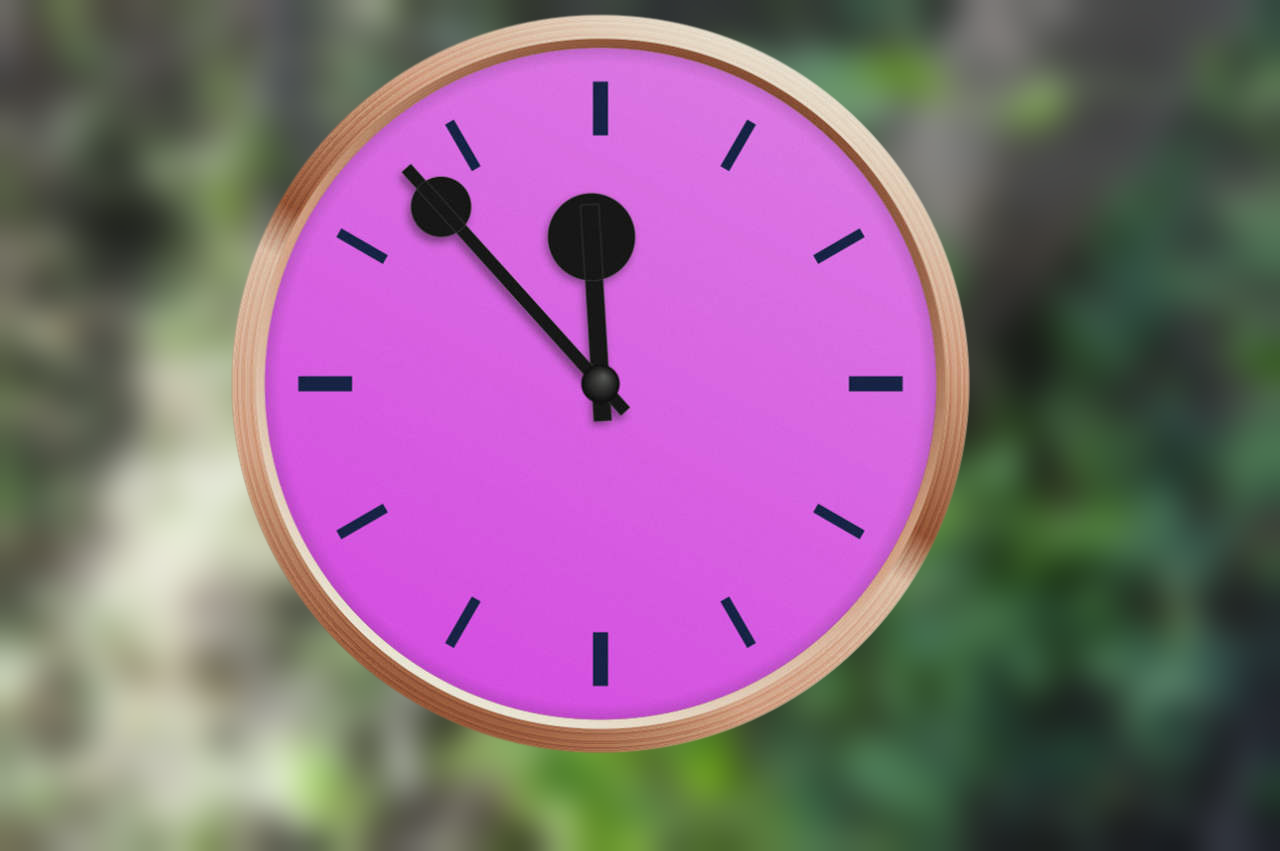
11:53
